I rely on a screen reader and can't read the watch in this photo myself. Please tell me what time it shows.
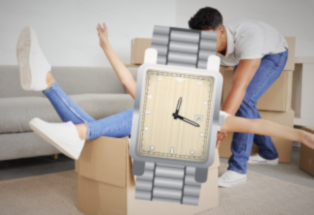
12:18
